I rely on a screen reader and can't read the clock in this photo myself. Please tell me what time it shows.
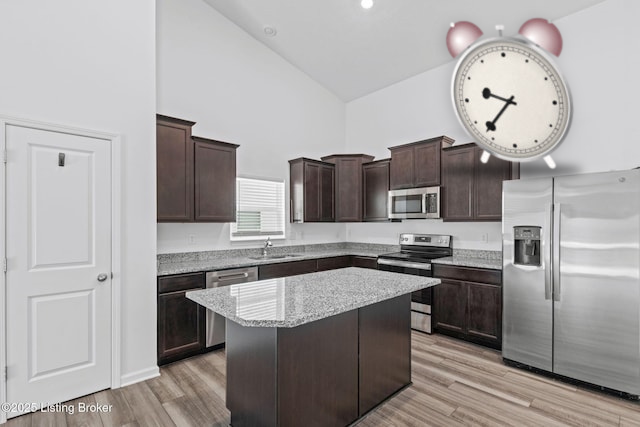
9:37
